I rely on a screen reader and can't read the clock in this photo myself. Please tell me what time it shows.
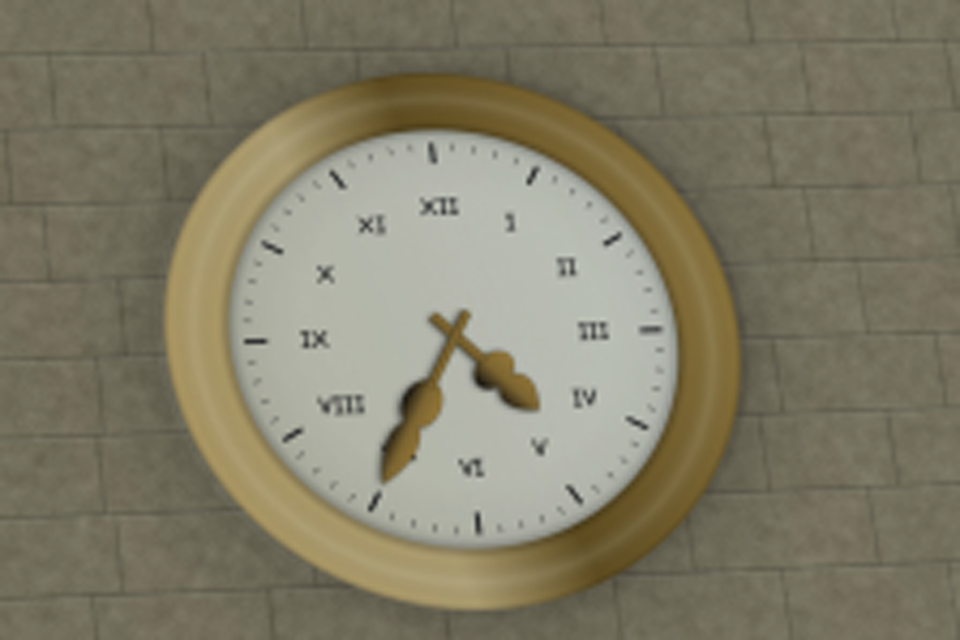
4:35
